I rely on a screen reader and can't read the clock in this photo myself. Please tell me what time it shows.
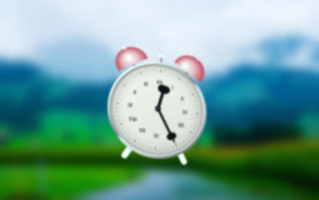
12:25
